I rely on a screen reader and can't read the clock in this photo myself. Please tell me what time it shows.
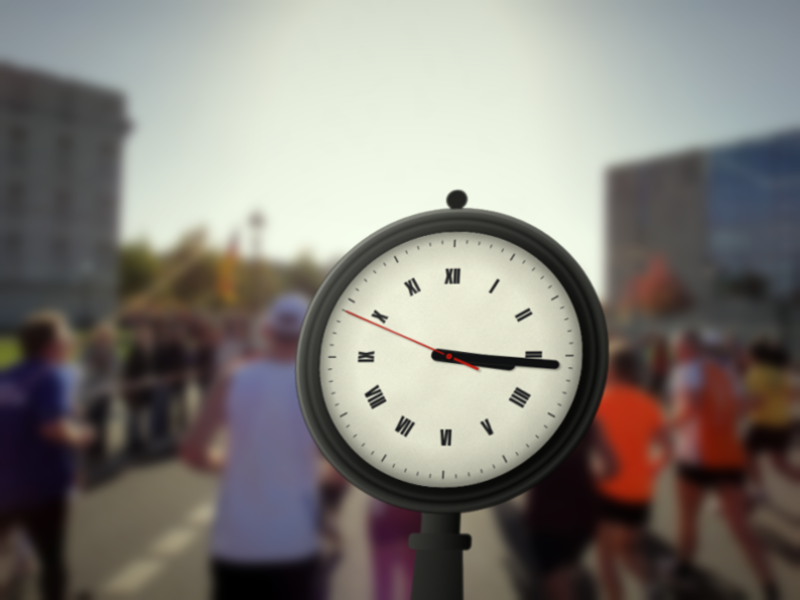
3:15:49
